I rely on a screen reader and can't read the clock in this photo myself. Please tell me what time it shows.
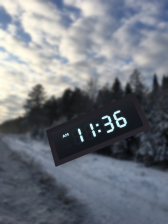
11:36
